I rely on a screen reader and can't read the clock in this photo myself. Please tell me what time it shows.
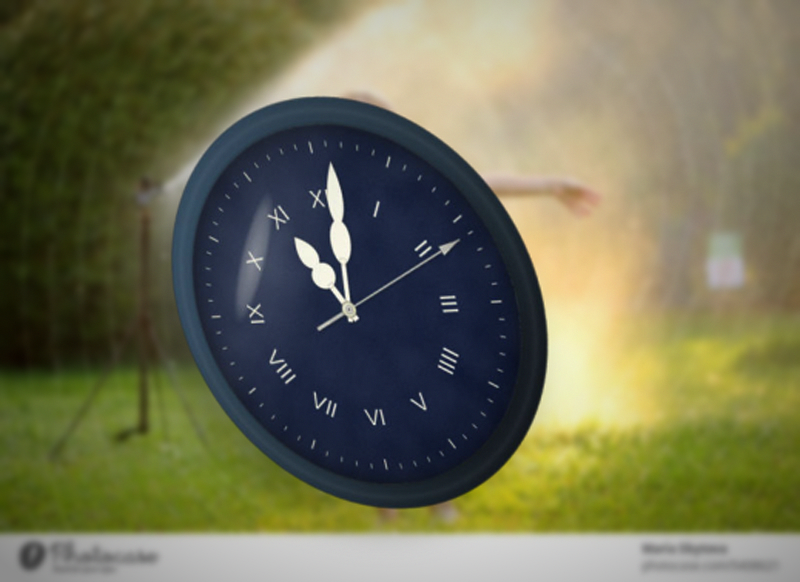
11:01:11
